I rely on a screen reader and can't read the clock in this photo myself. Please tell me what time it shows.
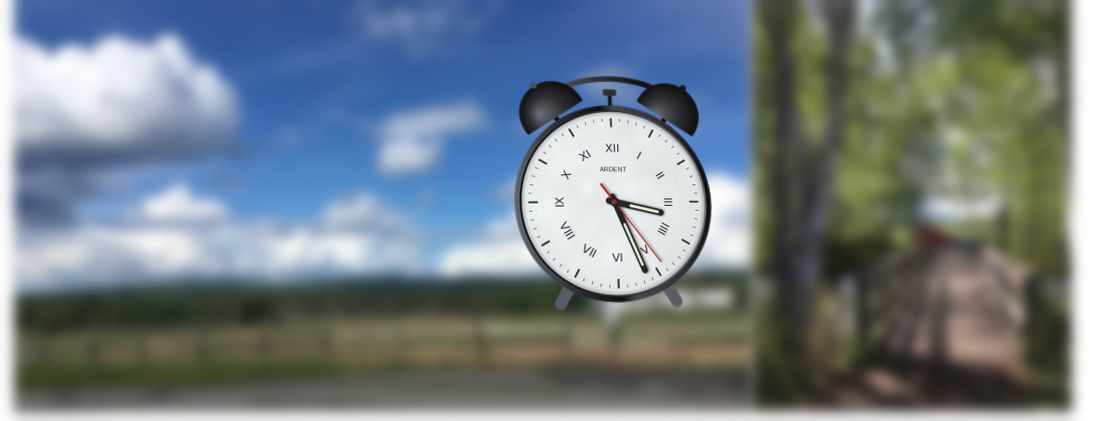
3:26:24
